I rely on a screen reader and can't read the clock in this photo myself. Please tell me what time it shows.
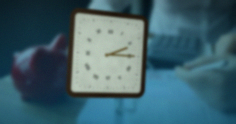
2:15
